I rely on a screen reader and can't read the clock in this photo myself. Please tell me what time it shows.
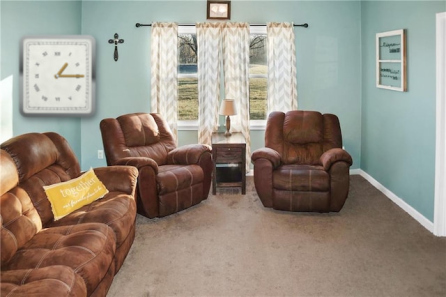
1:15
